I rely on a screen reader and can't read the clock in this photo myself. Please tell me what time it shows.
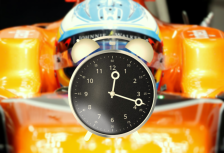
12:18
